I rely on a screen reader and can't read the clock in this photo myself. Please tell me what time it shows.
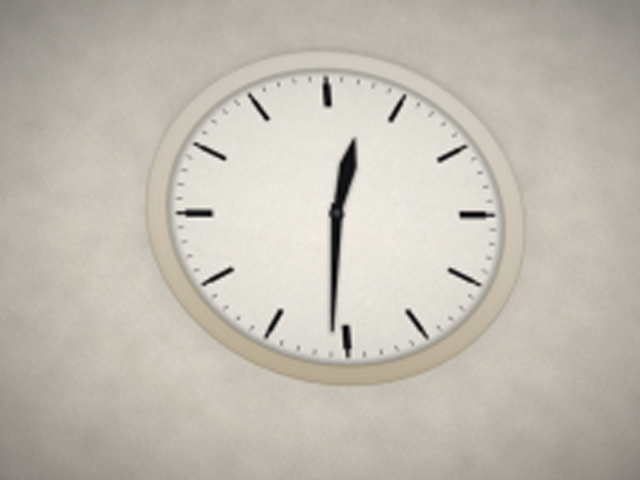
12:31
